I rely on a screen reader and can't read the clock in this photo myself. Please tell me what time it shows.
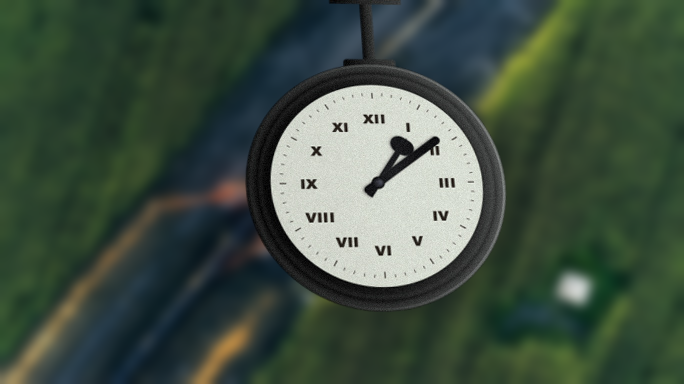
1:09
